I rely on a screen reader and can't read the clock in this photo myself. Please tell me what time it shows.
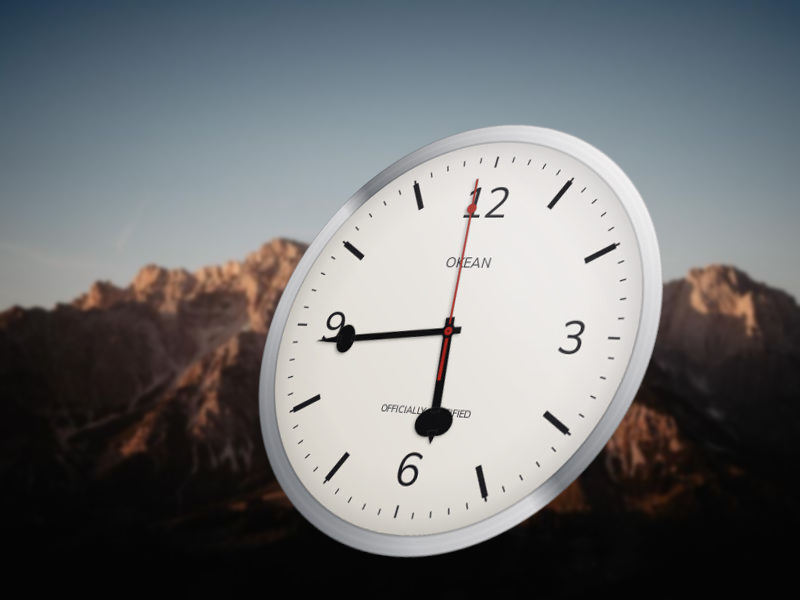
5:43:59
